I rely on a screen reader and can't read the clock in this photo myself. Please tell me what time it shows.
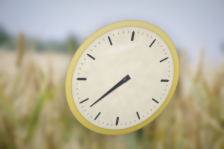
7:38
